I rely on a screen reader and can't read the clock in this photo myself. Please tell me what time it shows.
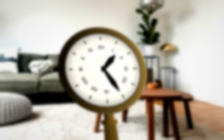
1:25
